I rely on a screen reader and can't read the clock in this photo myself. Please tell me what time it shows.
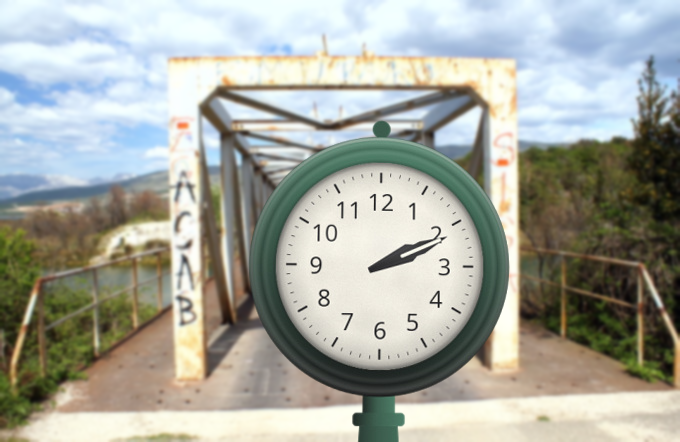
2:11
